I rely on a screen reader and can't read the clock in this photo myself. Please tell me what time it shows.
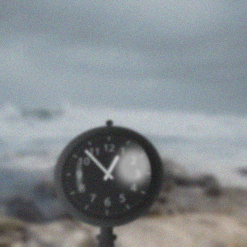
12:53
